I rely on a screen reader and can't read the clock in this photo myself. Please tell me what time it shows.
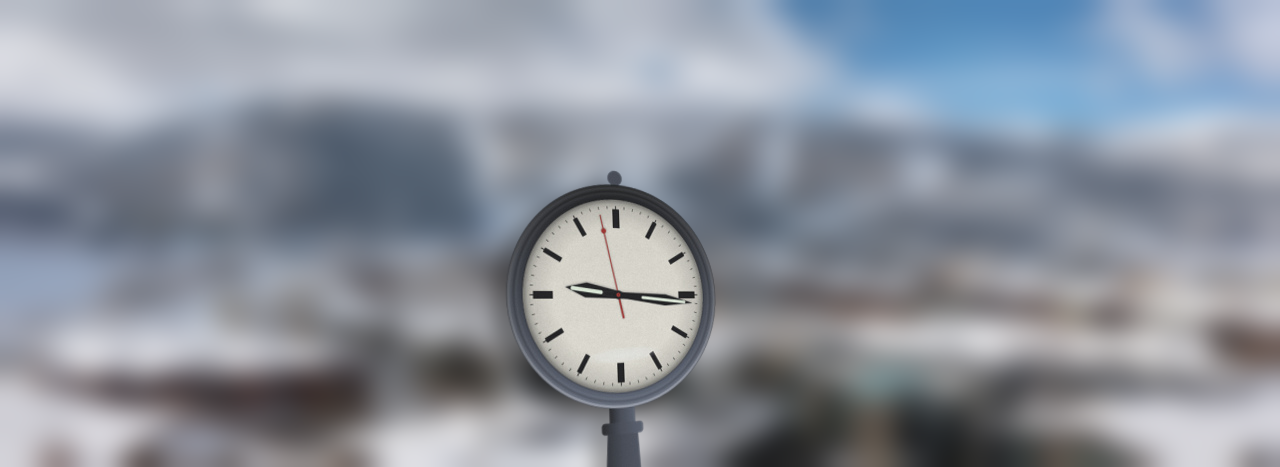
9:15:58
